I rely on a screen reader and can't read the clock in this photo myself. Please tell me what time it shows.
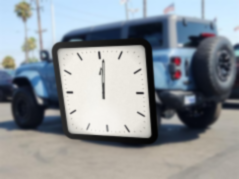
12:01
